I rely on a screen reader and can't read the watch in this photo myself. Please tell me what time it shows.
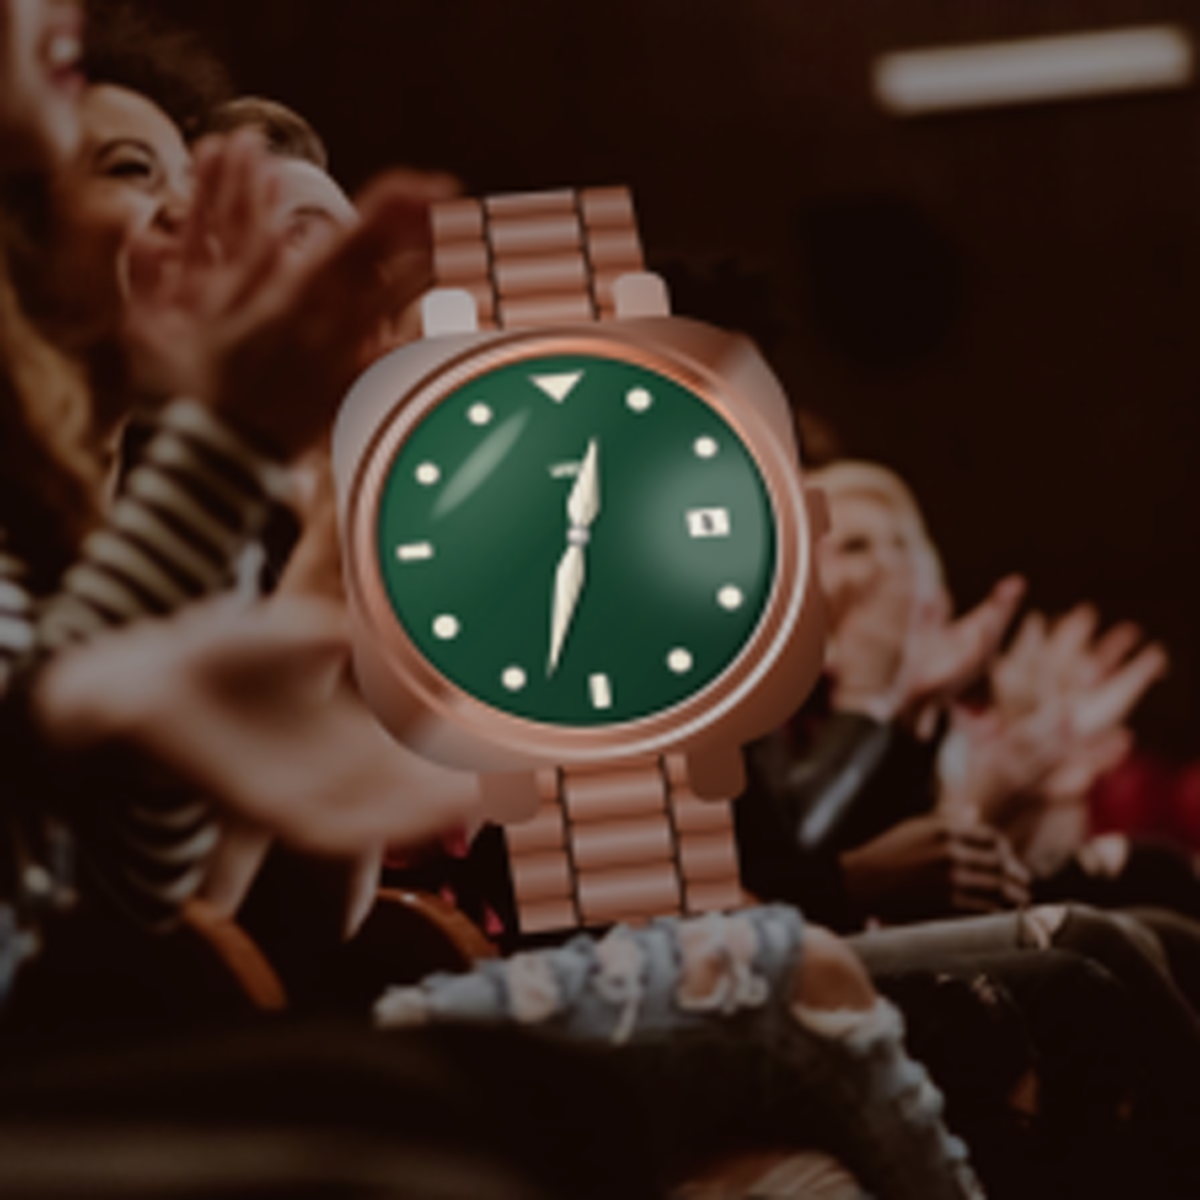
12:33
